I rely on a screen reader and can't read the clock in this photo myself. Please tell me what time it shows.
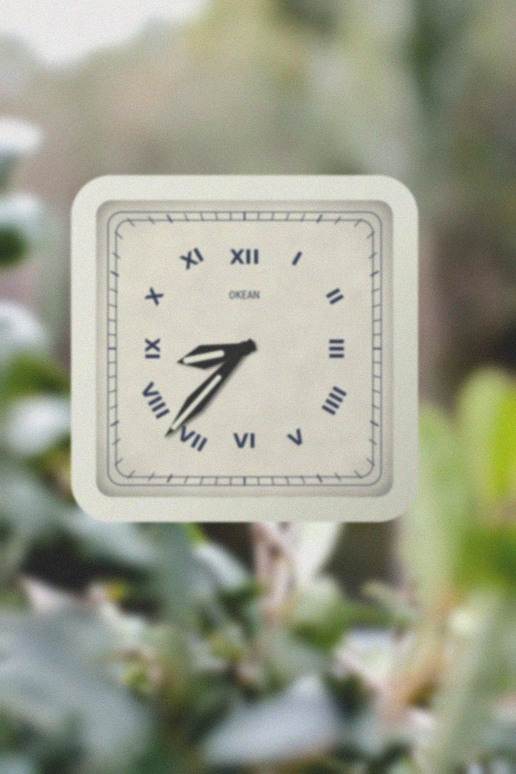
8:37
